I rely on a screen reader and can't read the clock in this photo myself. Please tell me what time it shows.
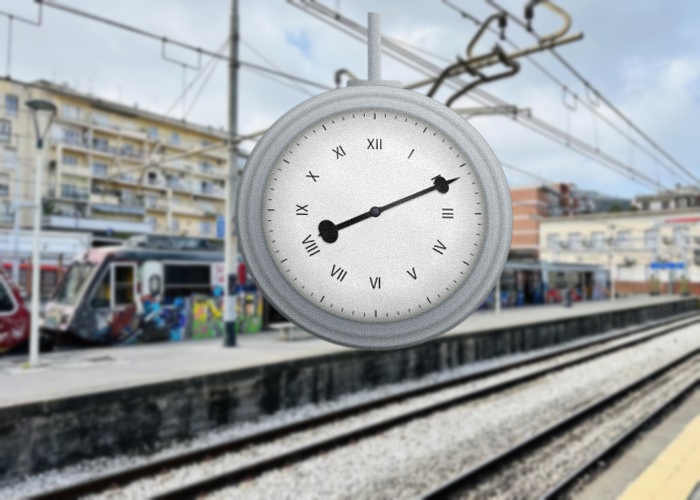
8:11
